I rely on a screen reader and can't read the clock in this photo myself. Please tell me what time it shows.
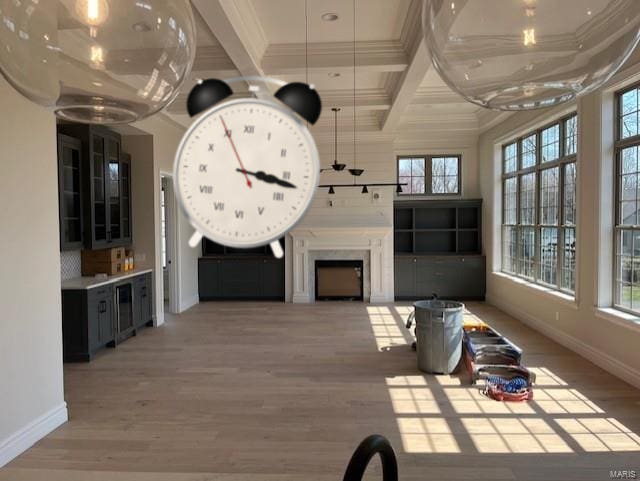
3:16:55
